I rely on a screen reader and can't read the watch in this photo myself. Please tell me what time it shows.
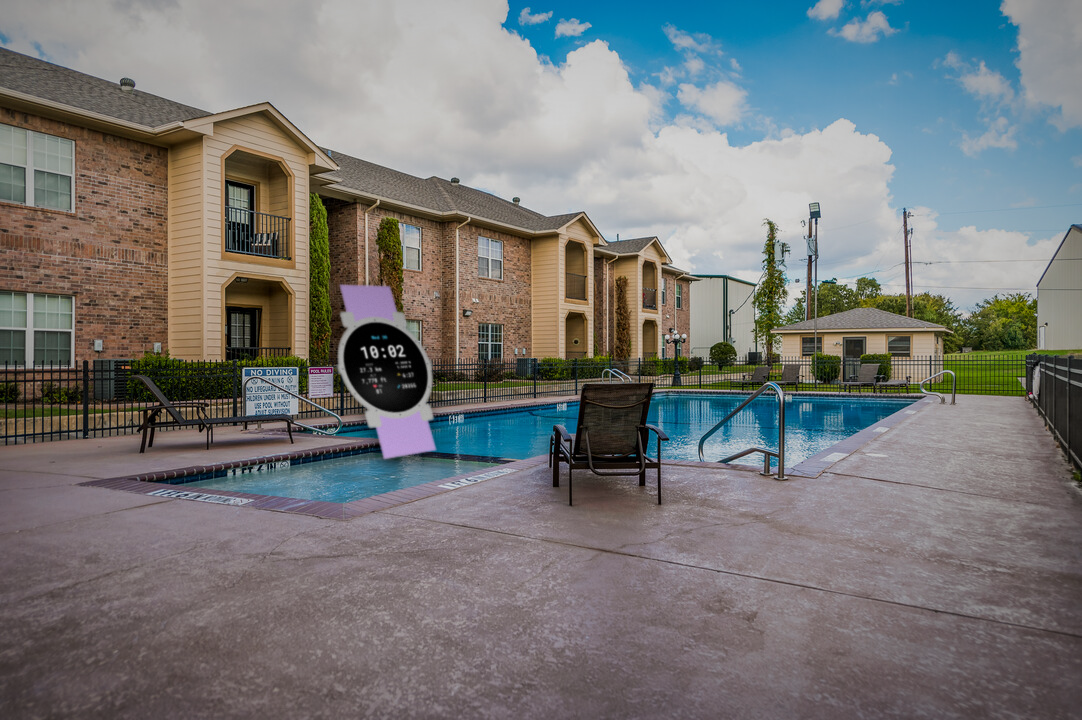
10:02
